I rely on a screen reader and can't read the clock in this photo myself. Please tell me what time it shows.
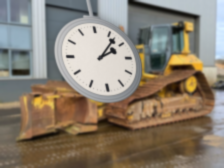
2:07
